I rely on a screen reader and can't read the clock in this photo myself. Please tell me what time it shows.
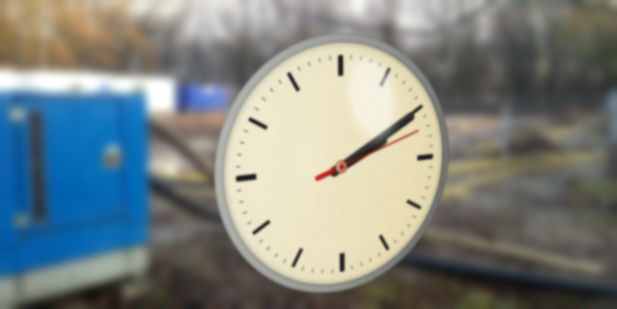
2:10:12
